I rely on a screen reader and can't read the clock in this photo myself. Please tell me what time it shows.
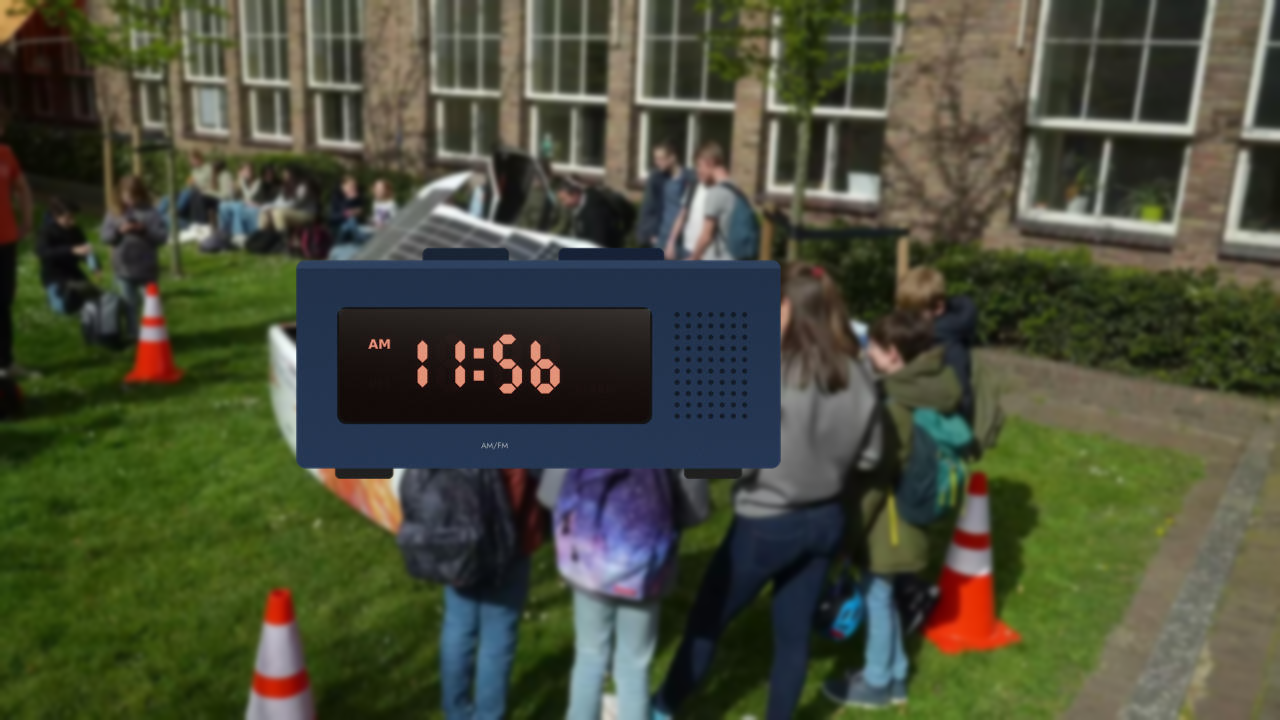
11:56
